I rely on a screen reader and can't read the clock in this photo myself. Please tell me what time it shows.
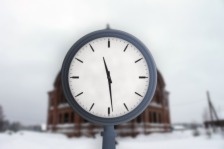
11:29
